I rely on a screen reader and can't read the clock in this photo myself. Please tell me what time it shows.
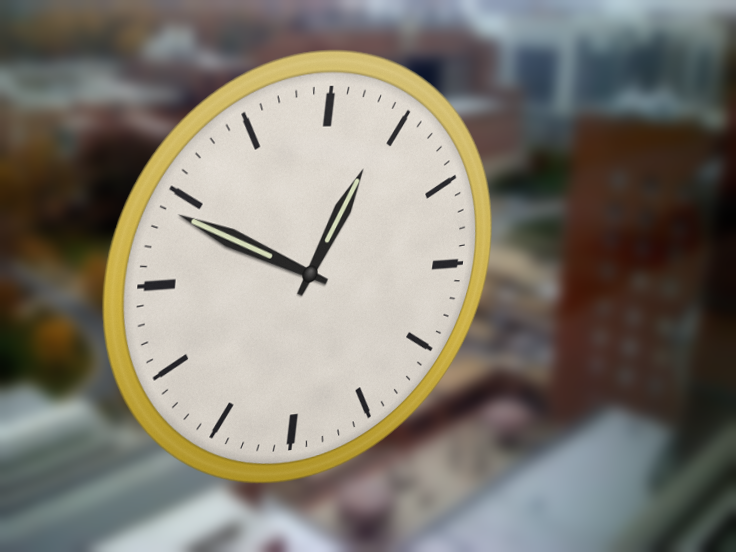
12:49
